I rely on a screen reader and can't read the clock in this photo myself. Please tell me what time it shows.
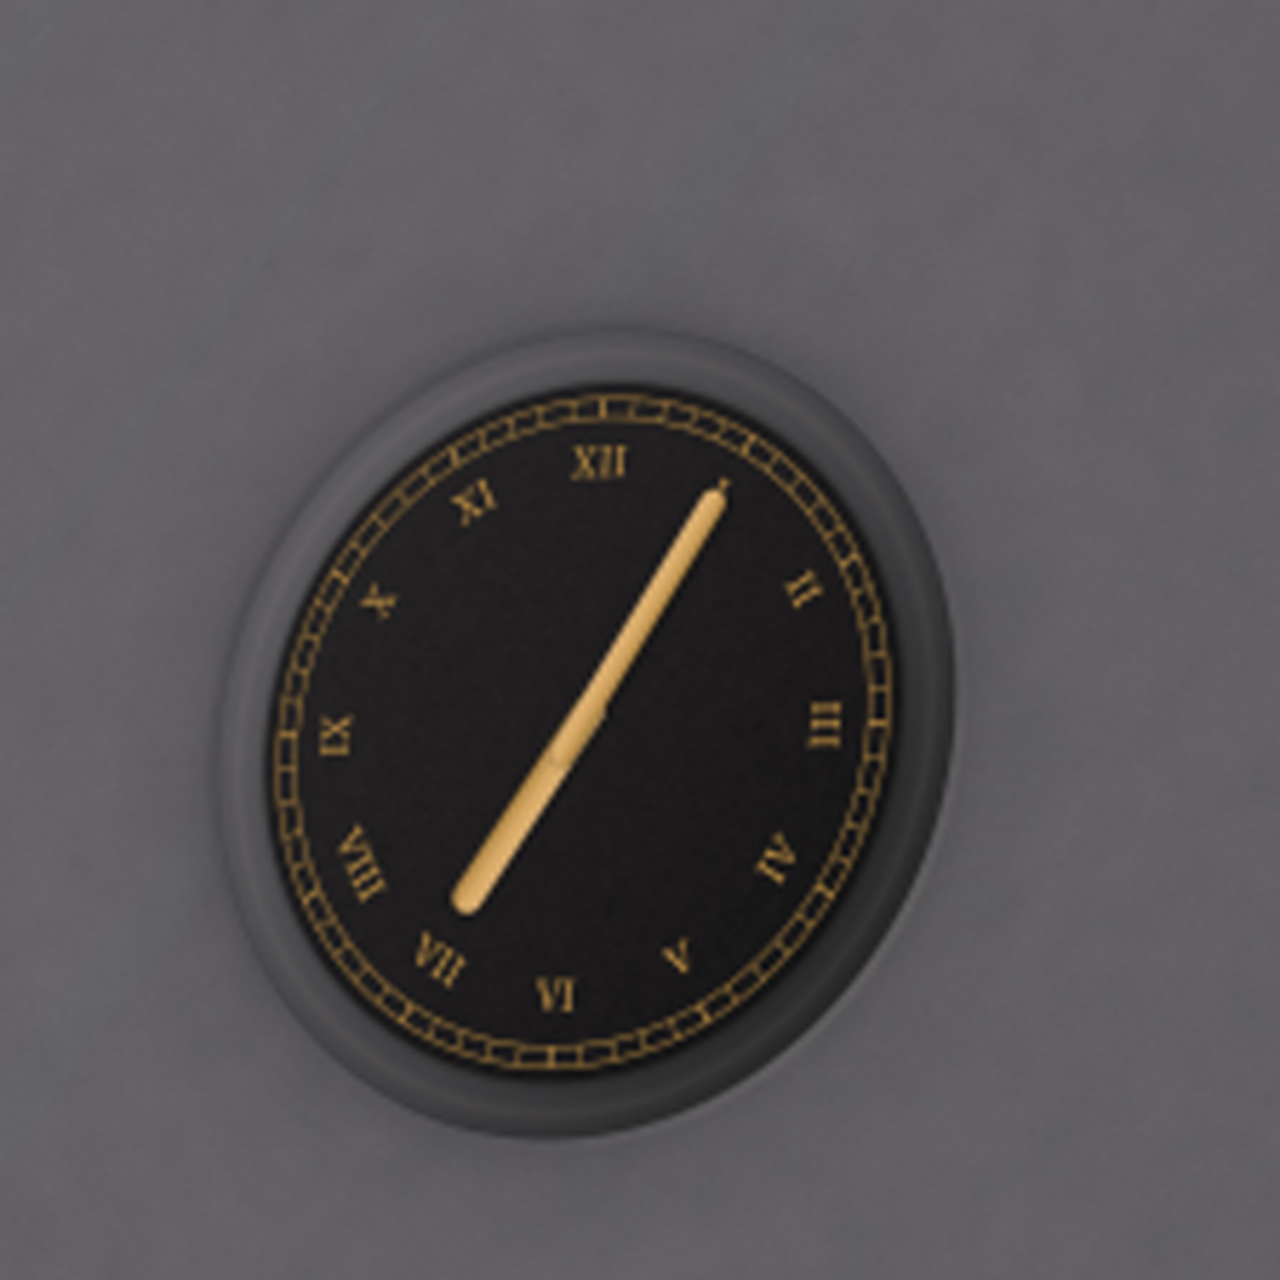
7:05
